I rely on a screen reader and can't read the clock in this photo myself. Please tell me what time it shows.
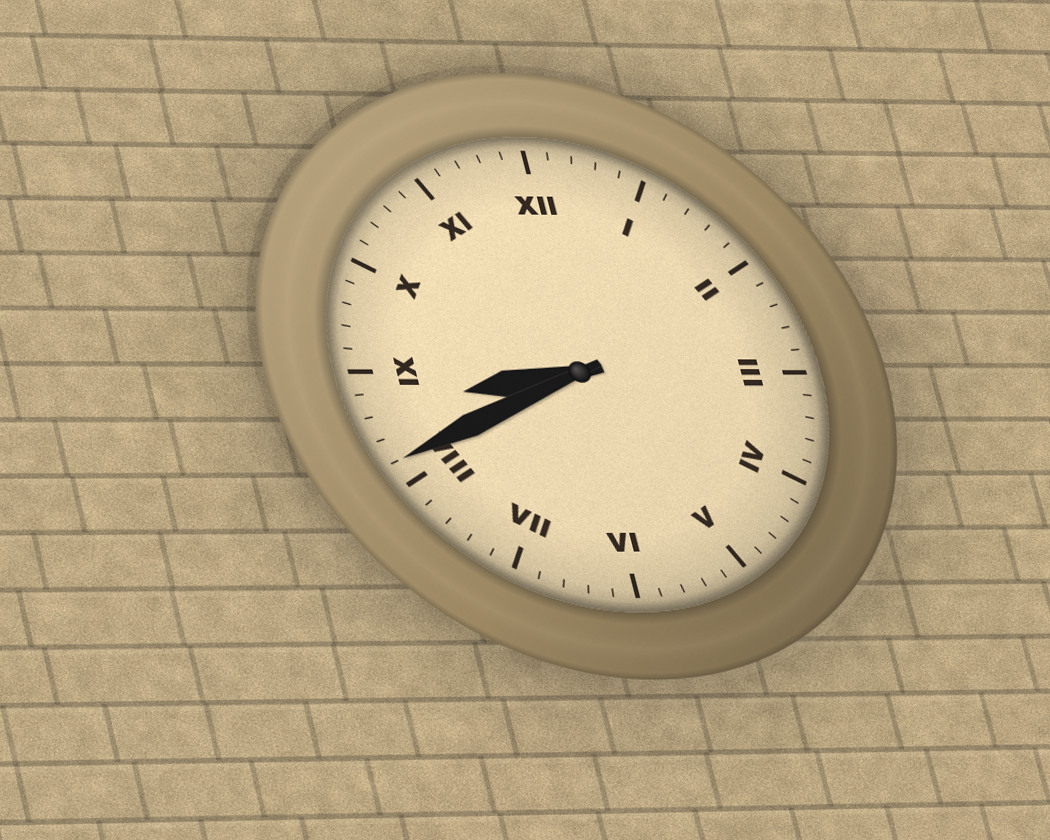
8:41
